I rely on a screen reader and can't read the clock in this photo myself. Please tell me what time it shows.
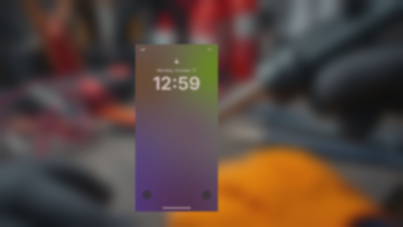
12:59
